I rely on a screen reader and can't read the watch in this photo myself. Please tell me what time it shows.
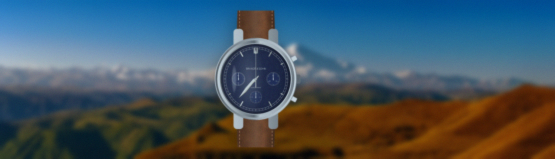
7:37
